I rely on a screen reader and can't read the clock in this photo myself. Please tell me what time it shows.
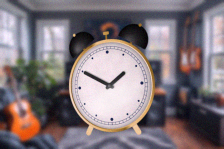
1:50
